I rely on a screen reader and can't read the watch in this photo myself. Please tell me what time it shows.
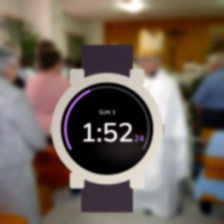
1:52
